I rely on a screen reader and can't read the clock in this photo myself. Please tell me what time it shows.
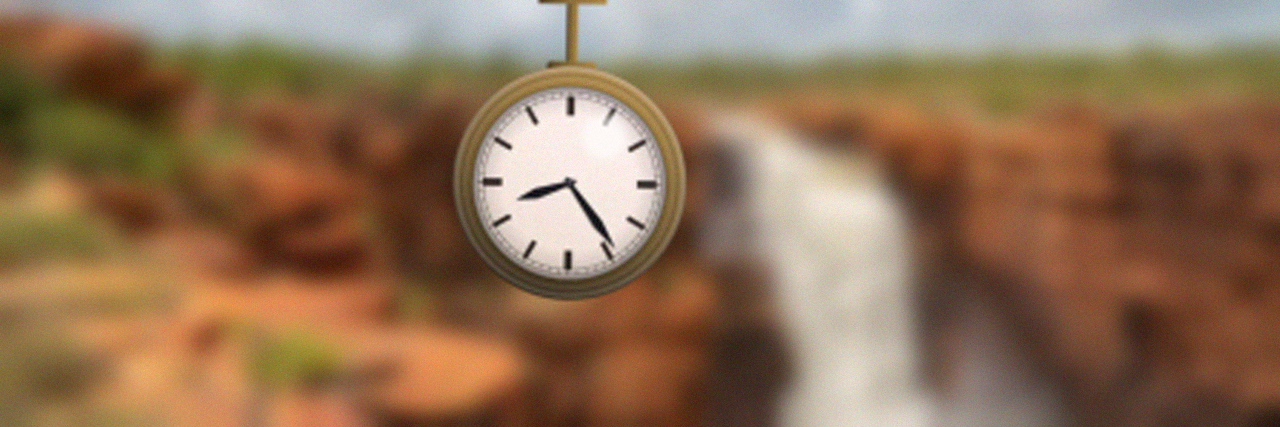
8:24
